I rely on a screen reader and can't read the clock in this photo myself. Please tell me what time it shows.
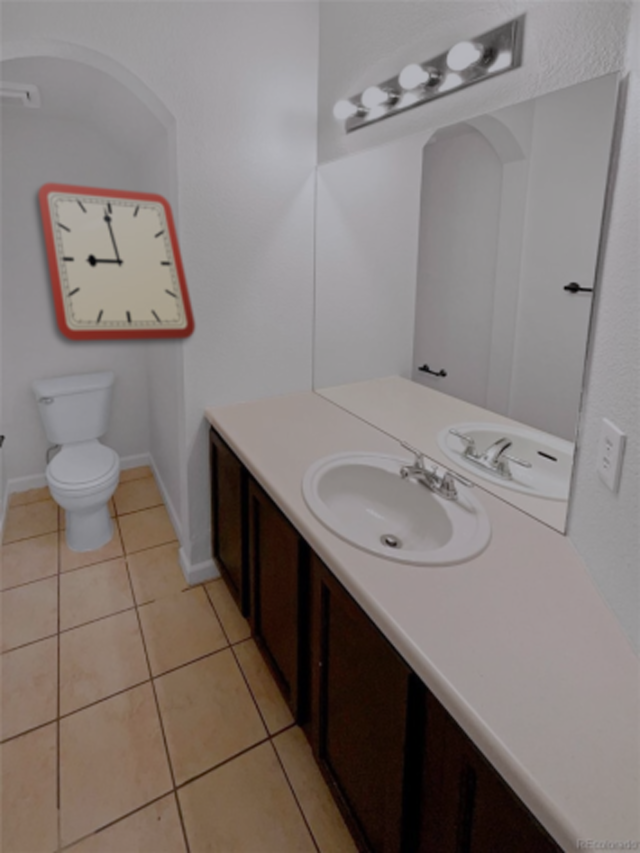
8:59
